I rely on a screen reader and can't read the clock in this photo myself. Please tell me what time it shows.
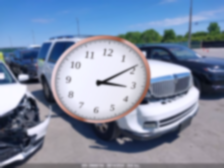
3:09
